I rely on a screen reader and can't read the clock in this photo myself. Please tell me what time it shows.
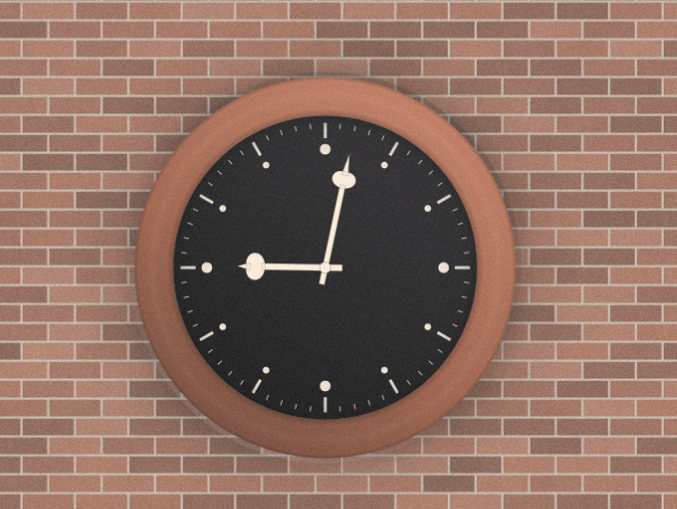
9:02
